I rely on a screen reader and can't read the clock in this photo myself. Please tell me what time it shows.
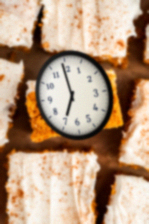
6:59
